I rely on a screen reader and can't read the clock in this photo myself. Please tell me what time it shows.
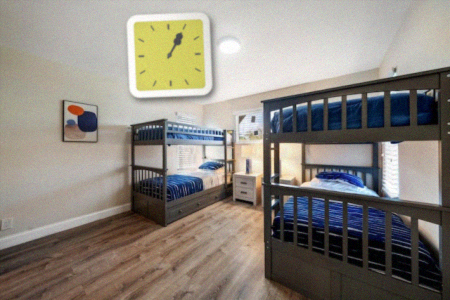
1:05
